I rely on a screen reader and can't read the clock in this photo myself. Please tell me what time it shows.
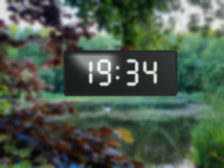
19:34
